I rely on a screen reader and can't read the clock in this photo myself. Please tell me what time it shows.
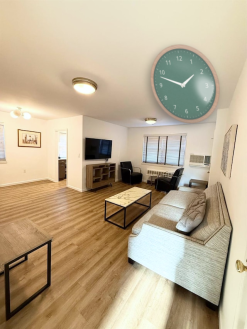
1:48
